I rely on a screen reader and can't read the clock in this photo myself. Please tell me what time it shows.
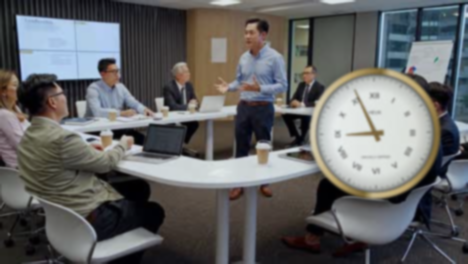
8:56
